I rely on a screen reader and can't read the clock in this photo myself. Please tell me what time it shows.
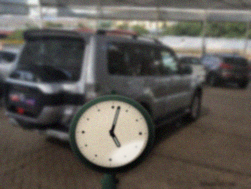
5:02
